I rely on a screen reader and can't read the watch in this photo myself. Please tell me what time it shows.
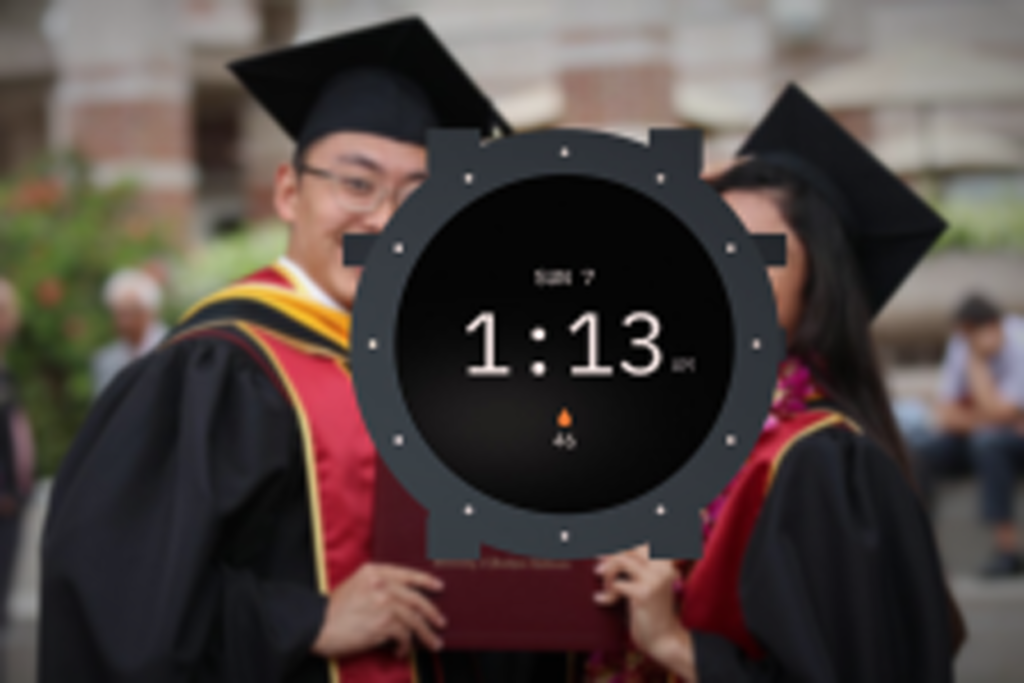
1:13
